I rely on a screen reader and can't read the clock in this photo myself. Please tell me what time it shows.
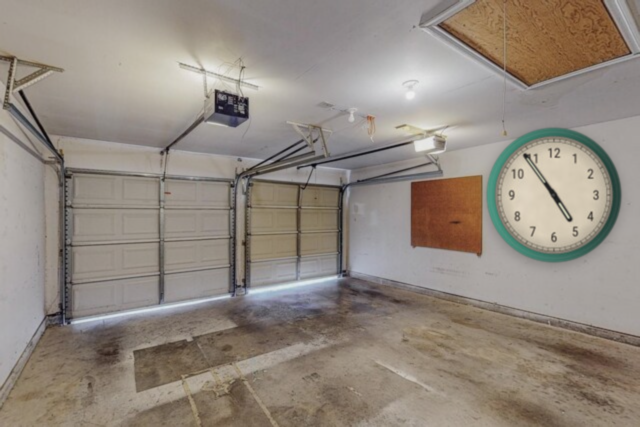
4:54
